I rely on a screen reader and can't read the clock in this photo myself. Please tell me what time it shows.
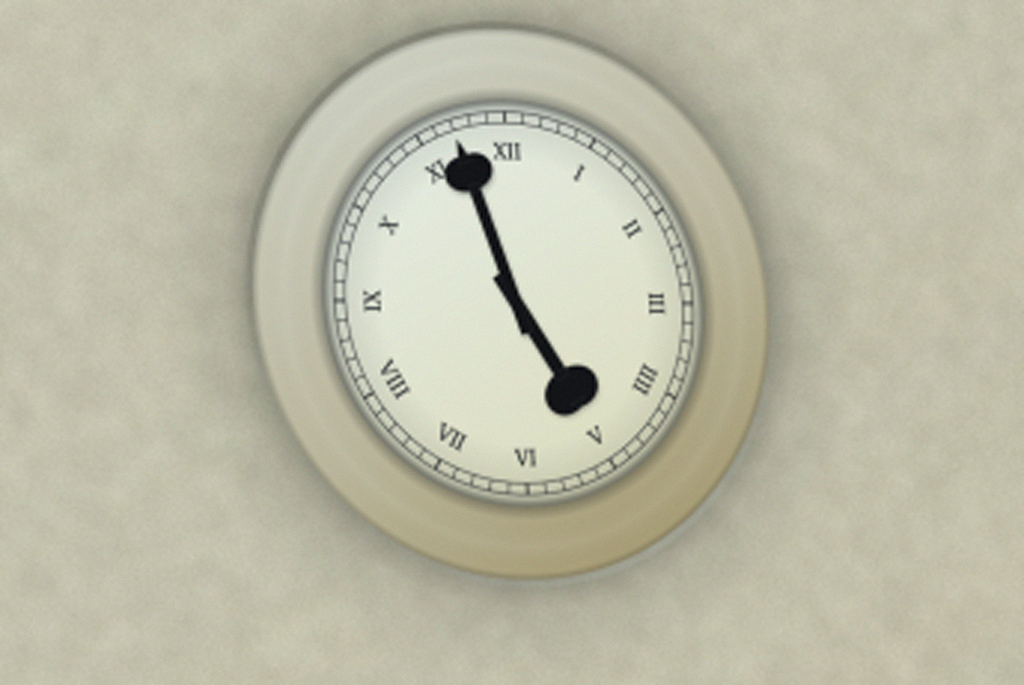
4:57
